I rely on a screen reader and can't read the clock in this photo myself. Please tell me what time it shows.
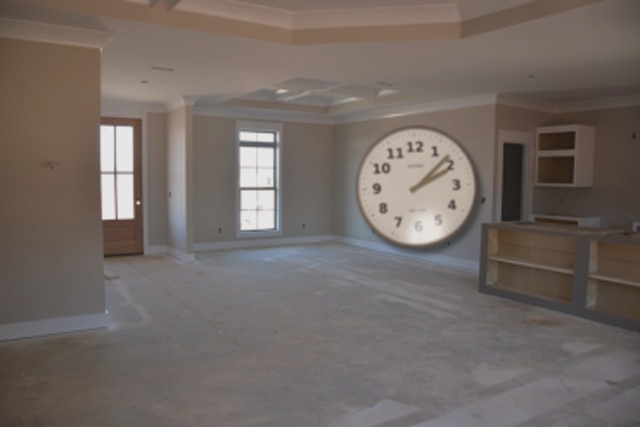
2:08
